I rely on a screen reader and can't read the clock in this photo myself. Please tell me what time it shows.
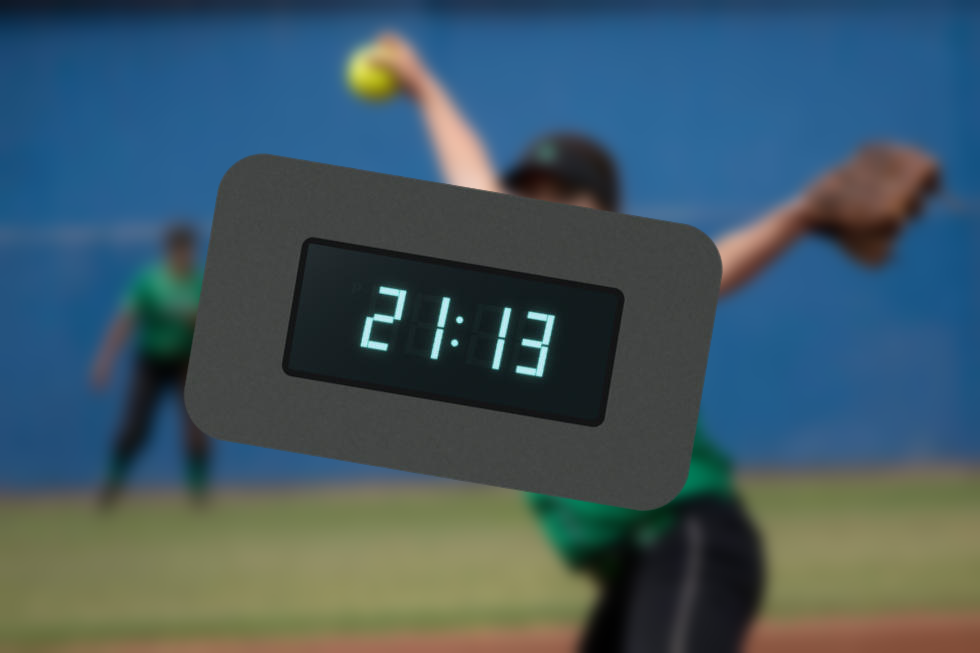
21:13
